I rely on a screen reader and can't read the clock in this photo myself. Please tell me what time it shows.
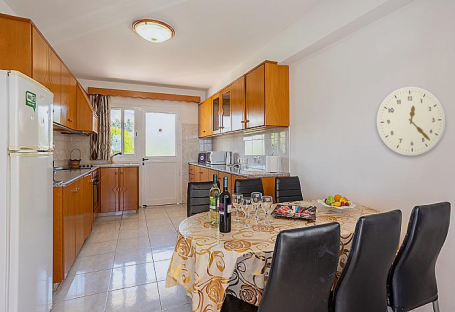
12:23
